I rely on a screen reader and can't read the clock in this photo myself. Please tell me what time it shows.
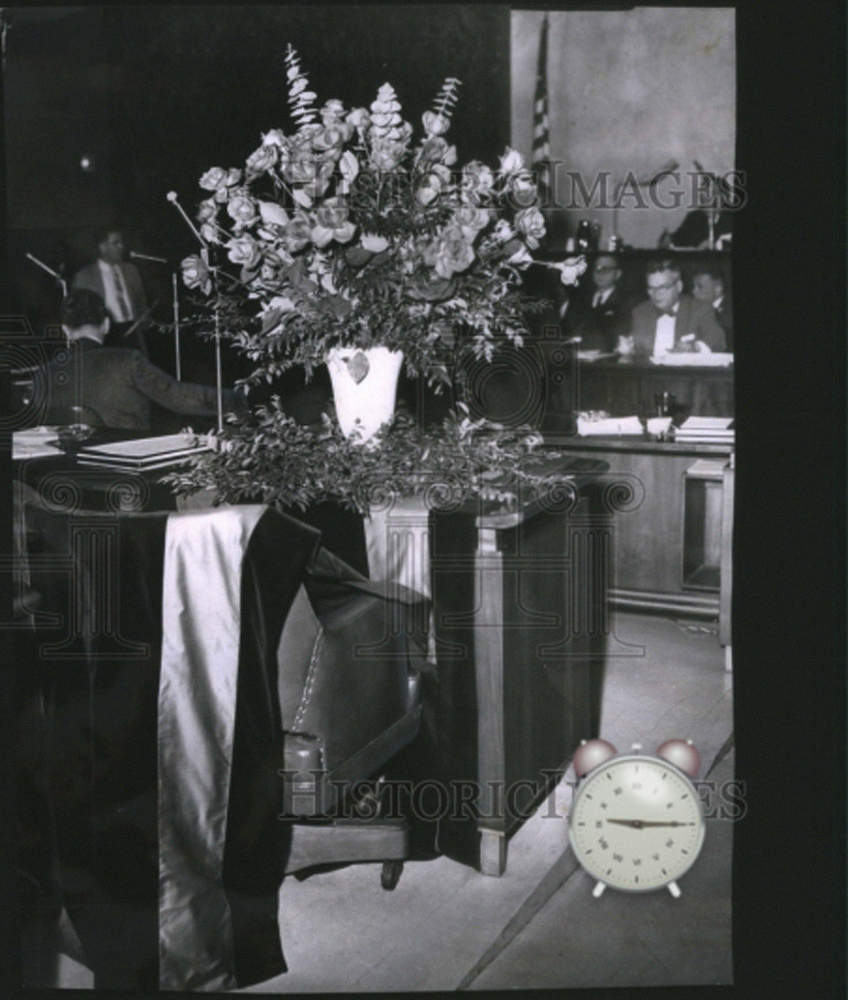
9:15
